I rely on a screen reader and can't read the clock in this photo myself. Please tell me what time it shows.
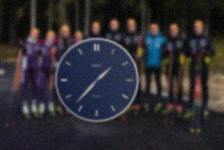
1:37
